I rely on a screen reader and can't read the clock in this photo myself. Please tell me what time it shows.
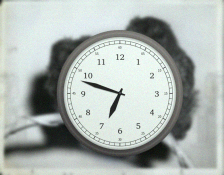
6:48
